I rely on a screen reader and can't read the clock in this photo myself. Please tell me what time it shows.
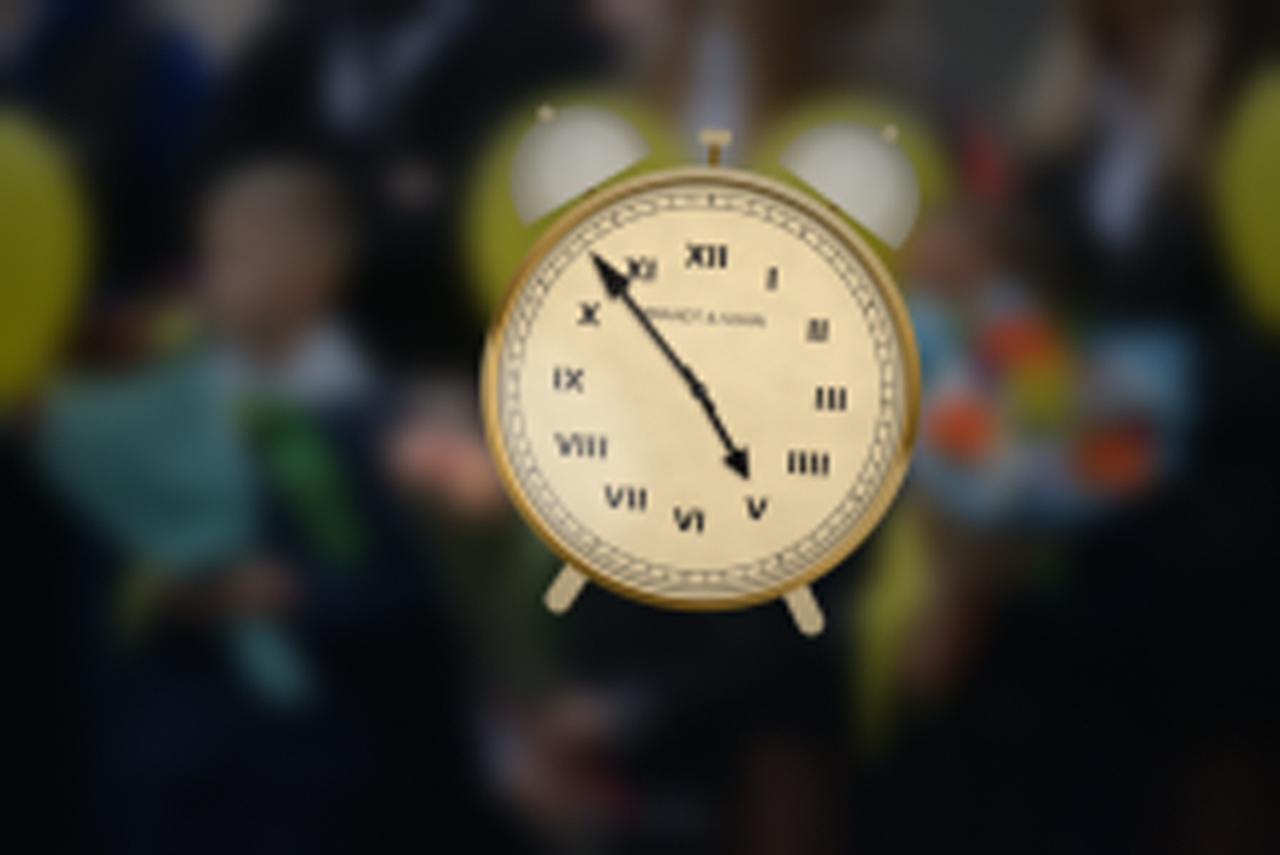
4:53
